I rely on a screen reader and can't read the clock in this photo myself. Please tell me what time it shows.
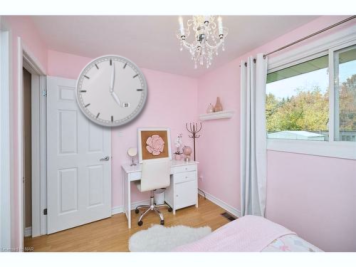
5:01
